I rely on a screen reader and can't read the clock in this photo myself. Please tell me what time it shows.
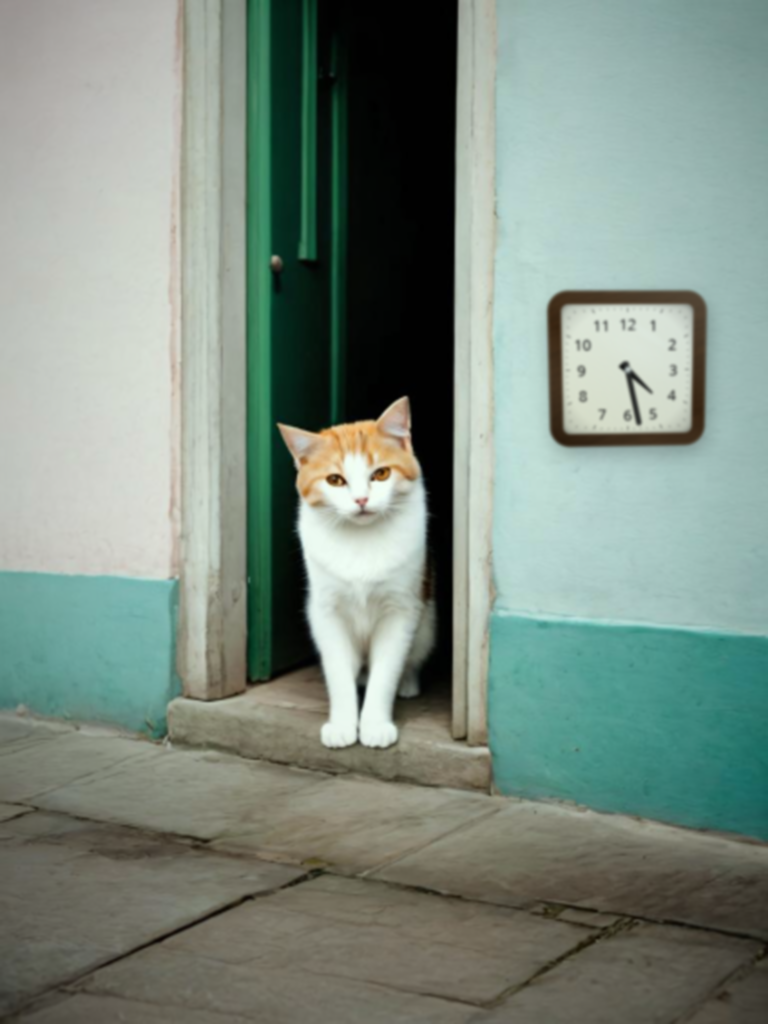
4:28
